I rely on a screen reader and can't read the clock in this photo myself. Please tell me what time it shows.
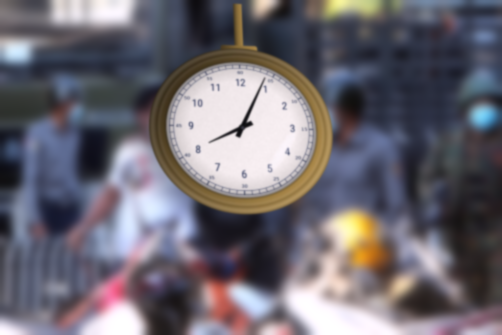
8:04
